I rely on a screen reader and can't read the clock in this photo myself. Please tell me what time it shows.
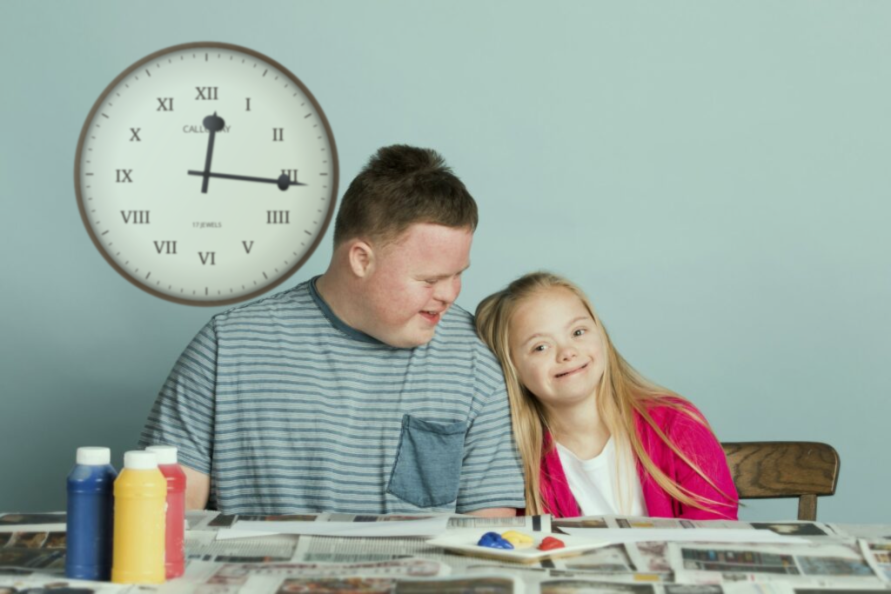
12:16
